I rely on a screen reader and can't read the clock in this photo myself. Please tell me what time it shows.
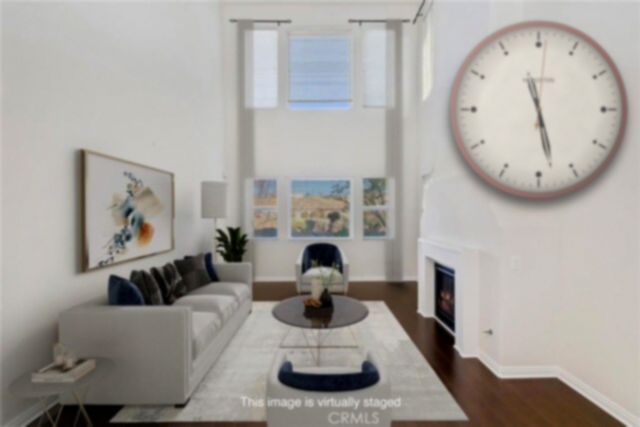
11:28:01
